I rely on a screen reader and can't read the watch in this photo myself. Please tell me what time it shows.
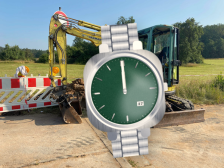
12:00
